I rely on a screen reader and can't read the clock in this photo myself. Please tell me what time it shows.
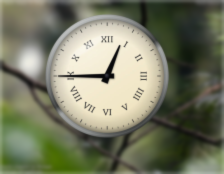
12:45
